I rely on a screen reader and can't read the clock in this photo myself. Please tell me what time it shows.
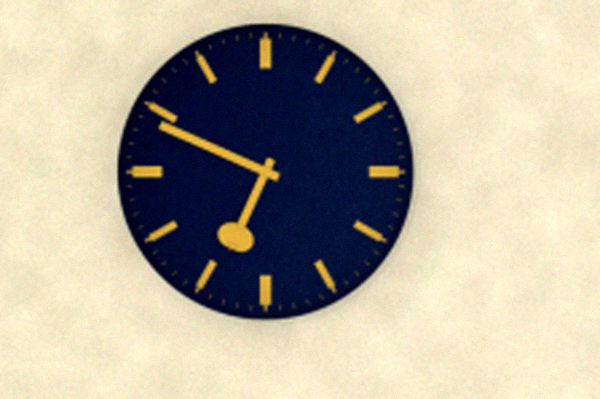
6:49
